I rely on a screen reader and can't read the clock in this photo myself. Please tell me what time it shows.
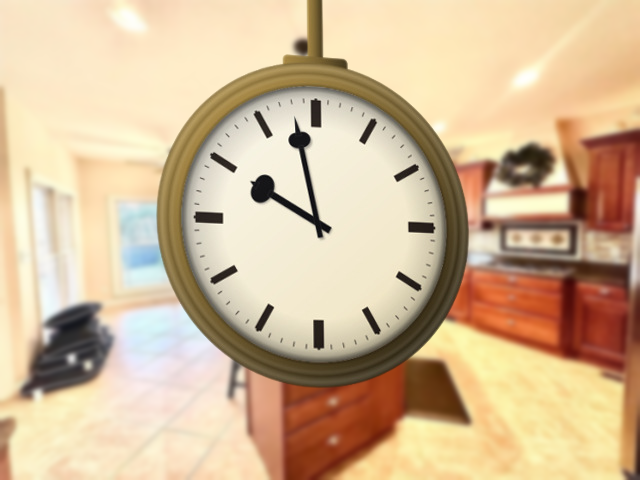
9:58
